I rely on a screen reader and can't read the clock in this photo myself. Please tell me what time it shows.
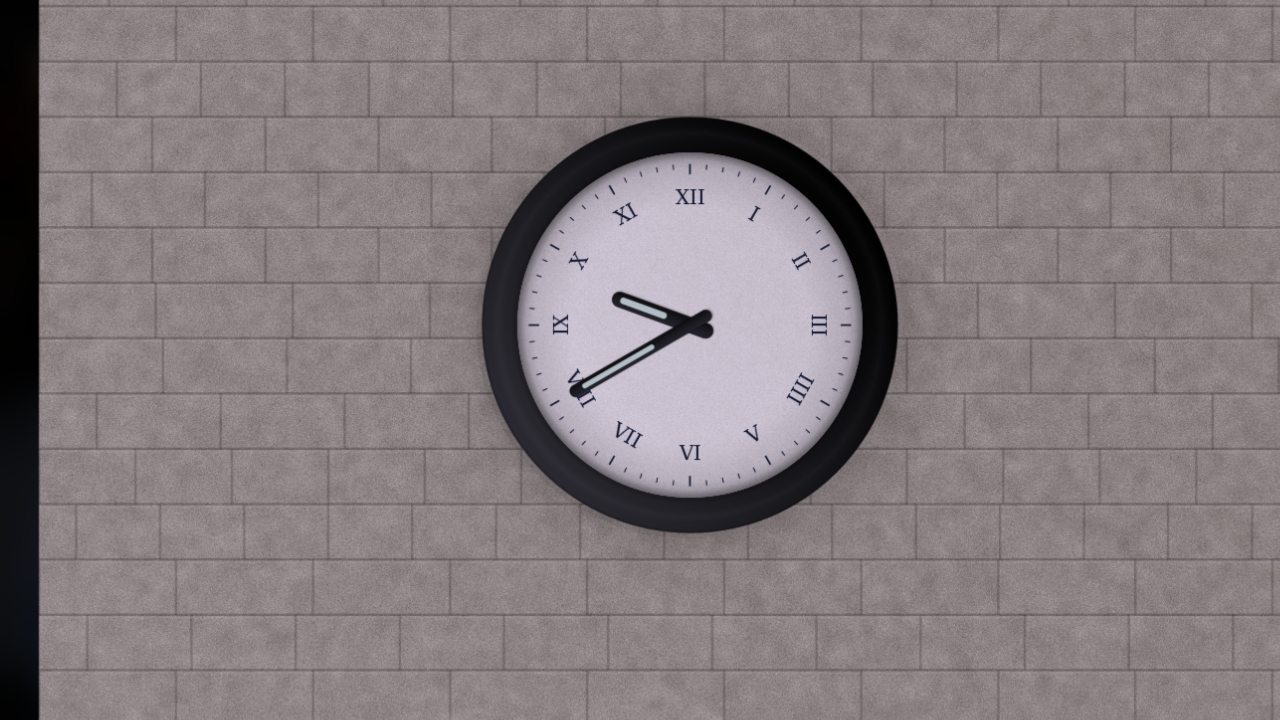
9:40
